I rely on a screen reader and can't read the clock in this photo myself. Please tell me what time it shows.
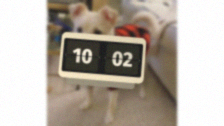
10:02
